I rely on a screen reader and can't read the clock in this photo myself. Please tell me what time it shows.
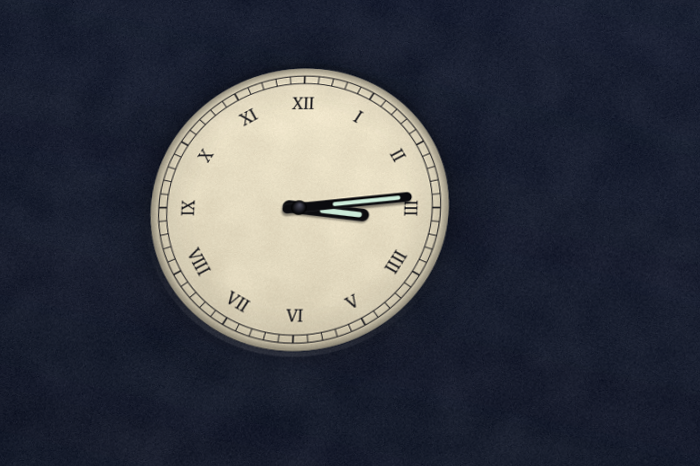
3:14
